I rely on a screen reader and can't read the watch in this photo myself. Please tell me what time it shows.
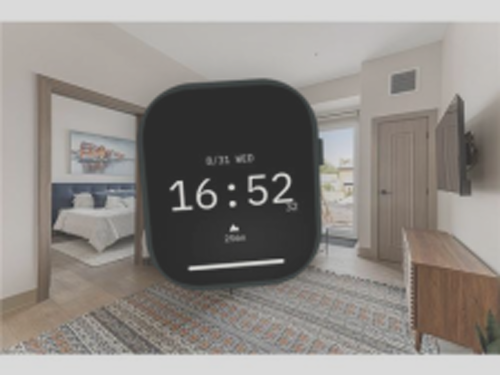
16:52
